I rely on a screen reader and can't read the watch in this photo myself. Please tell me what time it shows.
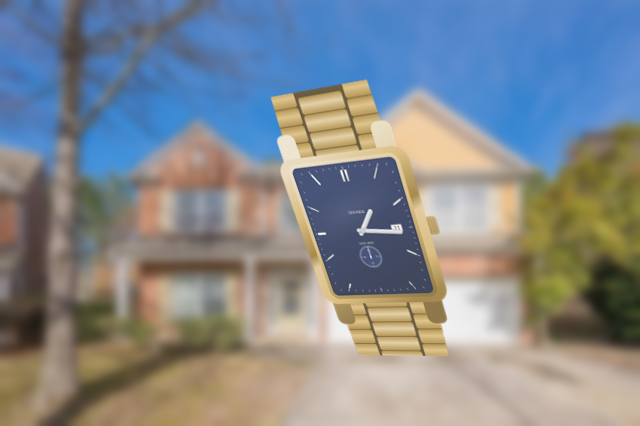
1:16
